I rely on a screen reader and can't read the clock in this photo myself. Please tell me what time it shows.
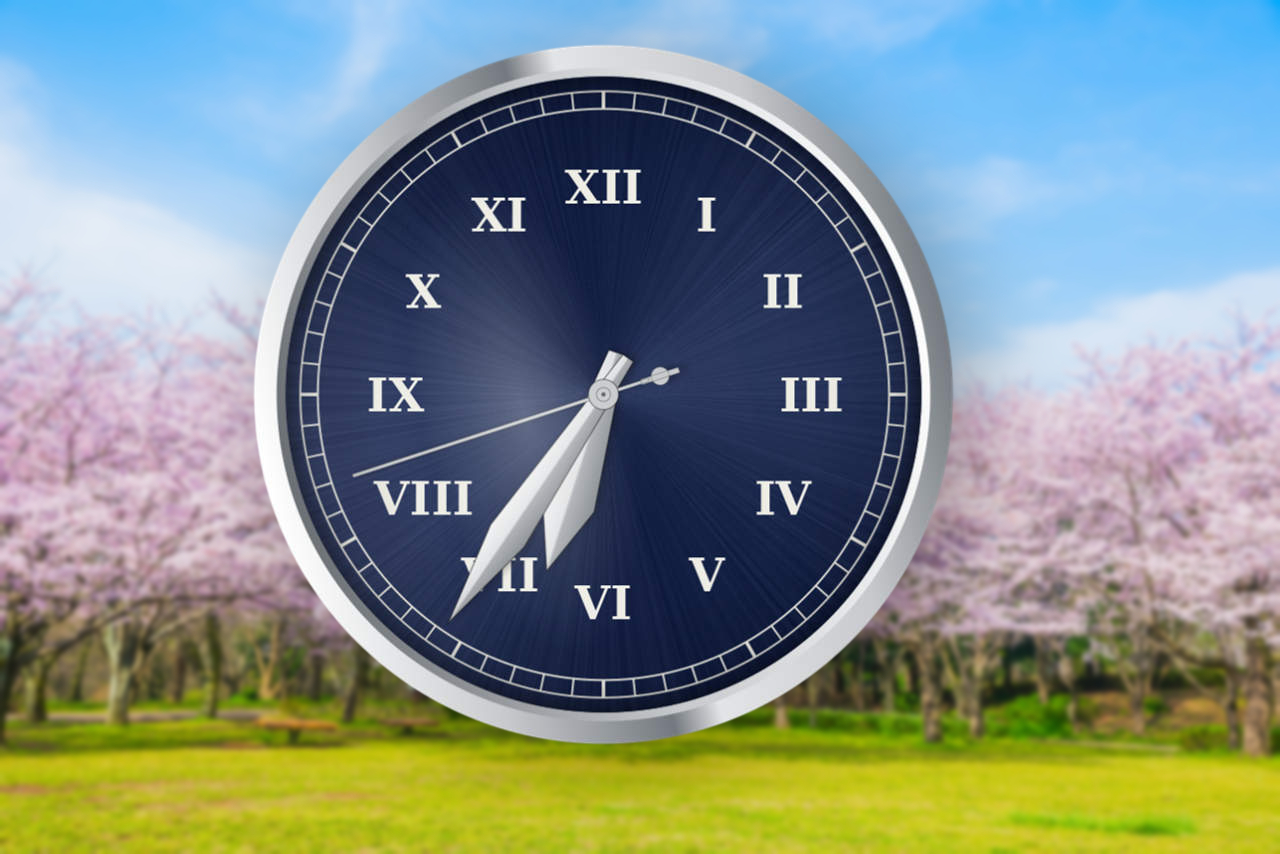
6:35:42
